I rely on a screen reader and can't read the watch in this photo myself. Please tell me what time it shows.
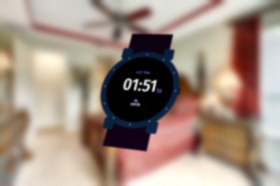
1:51
